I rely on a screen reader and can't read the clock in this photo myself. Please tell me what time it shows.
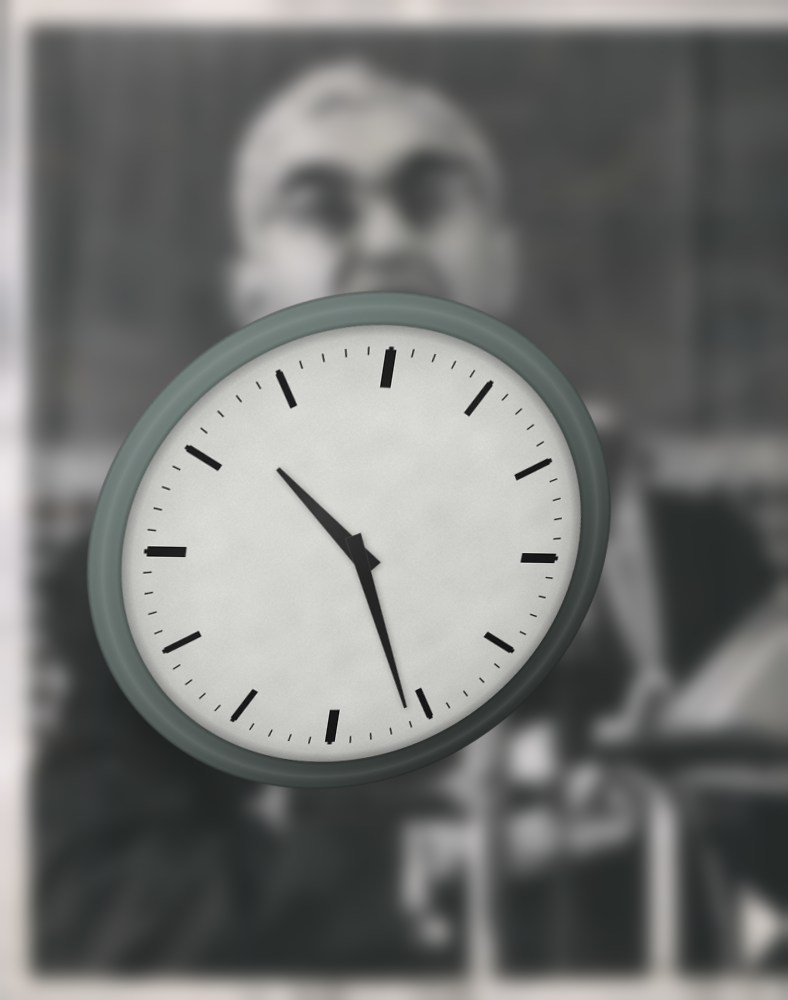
10:26
